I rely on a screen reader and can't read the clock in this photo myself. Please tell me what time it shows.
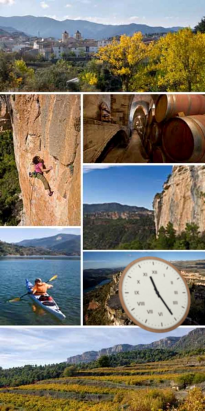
11:25
